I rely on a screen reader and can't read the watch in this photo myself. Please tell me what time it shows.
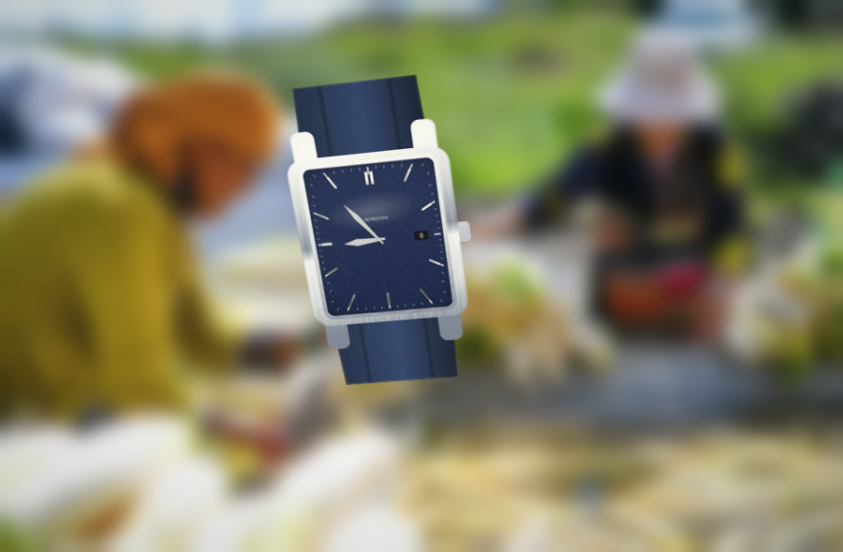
8:54
